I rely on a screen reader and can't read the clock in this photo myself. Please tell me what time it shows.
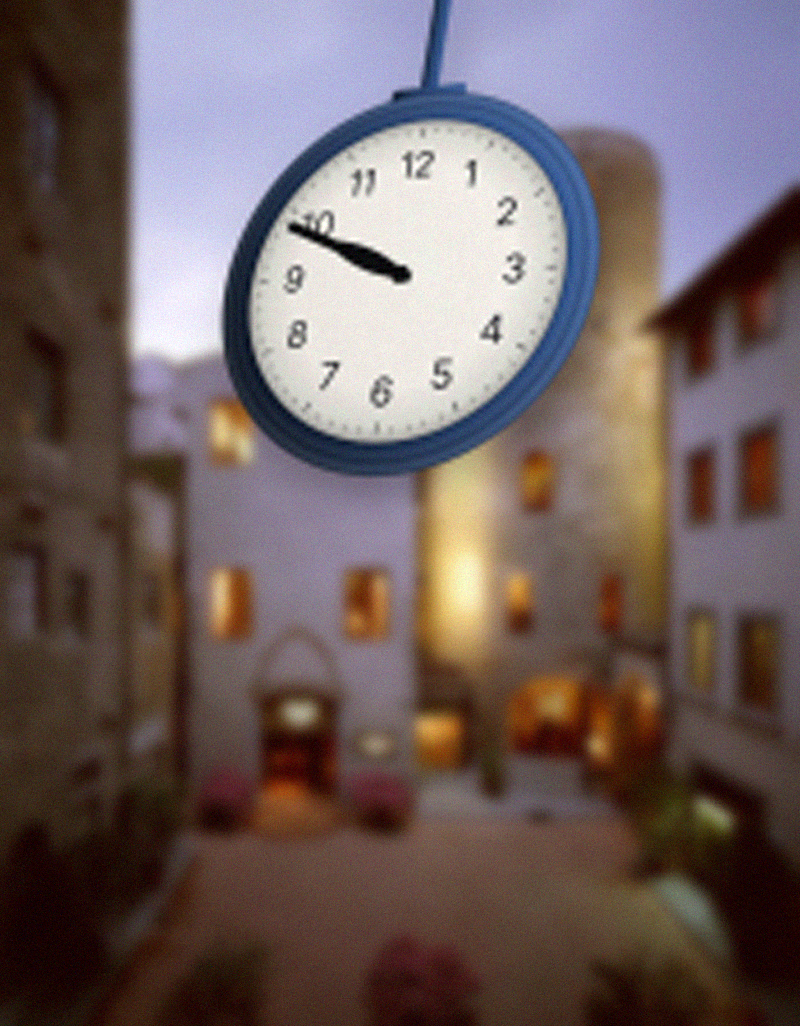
9:49
